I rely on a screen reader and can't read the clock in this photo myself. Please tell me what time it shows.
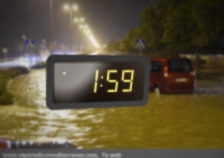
1:59
